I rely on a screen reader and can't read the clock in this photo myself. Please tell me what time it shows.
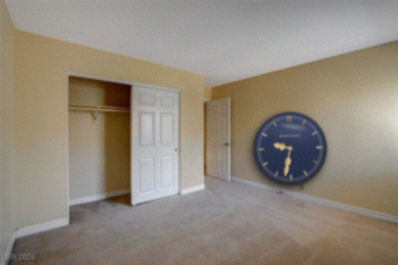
9:32
